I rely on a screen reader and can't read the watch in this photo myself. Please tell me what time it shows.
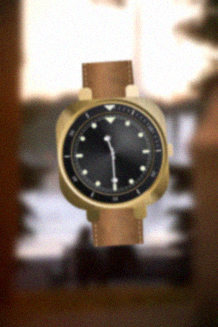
11:30
